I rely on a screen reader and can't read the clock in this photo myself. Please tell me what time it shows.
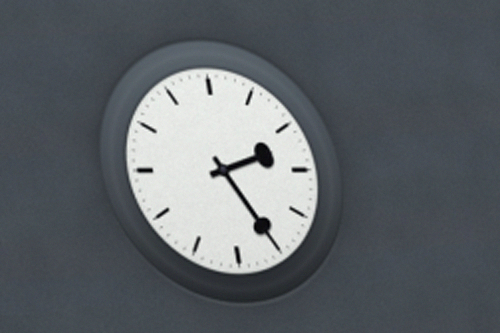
2:25
